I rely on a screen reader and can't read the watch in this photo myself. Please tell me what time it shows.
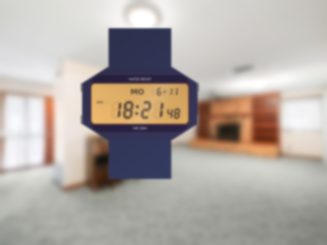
18:21:48
